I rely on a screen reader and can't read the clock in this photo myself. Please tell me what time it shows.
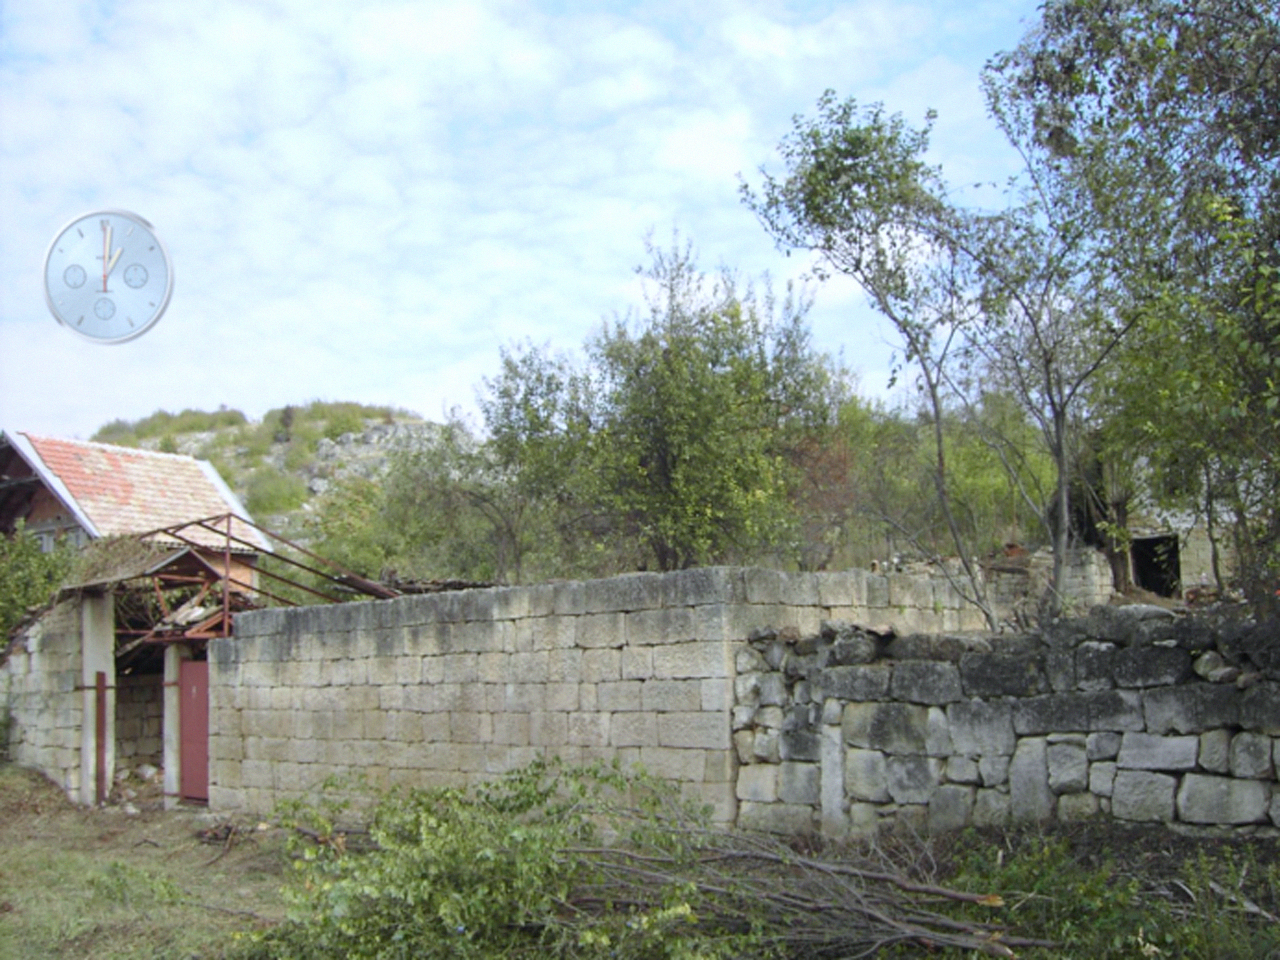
1:01
